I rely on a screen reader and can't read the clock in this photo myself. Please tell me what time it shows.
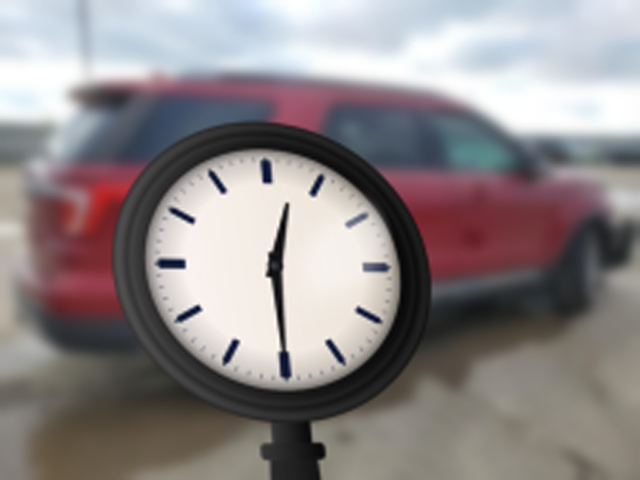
12:30
